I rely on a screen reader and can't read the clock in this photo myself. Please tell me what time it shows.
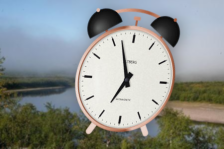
6:57
